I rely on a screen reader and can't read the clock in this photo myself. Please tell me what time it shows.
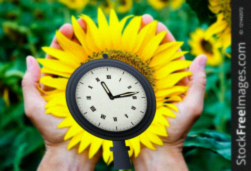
11:13
